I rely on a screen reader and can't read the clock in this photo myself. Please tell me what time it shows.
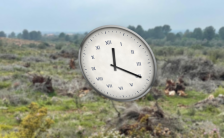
12:20
